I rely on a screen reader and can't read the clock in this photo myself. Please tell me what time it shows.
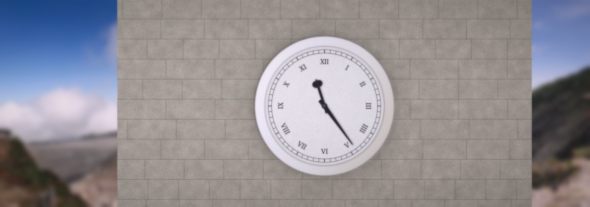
11:24
